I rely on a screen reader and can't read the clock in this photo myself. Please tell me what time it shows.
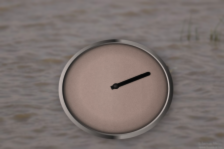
2:11
